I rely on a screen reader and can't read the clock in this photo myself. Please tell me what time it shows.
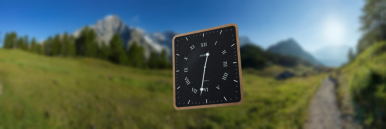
12:32
